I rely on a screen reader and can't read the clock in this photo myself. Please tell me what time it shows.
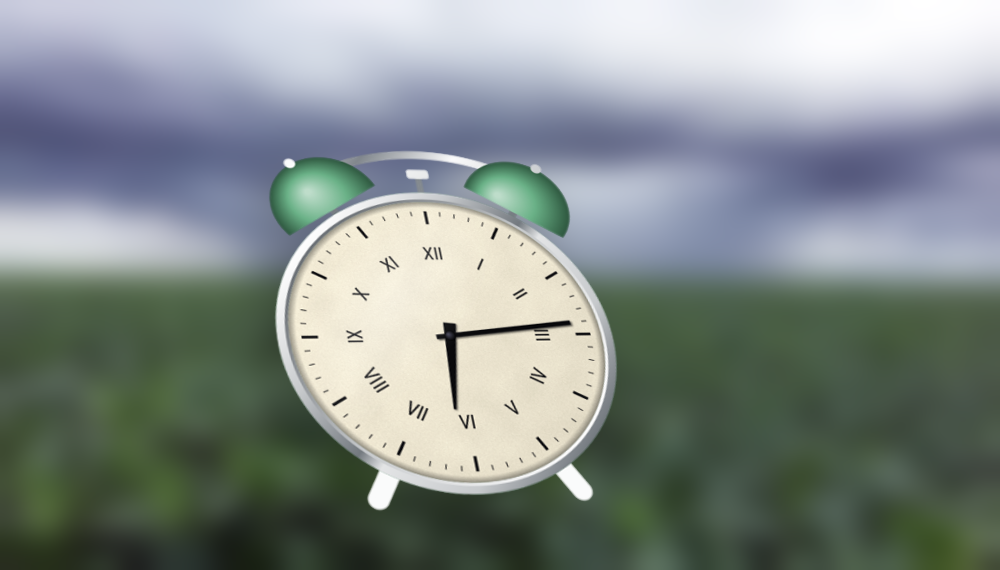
6:14
